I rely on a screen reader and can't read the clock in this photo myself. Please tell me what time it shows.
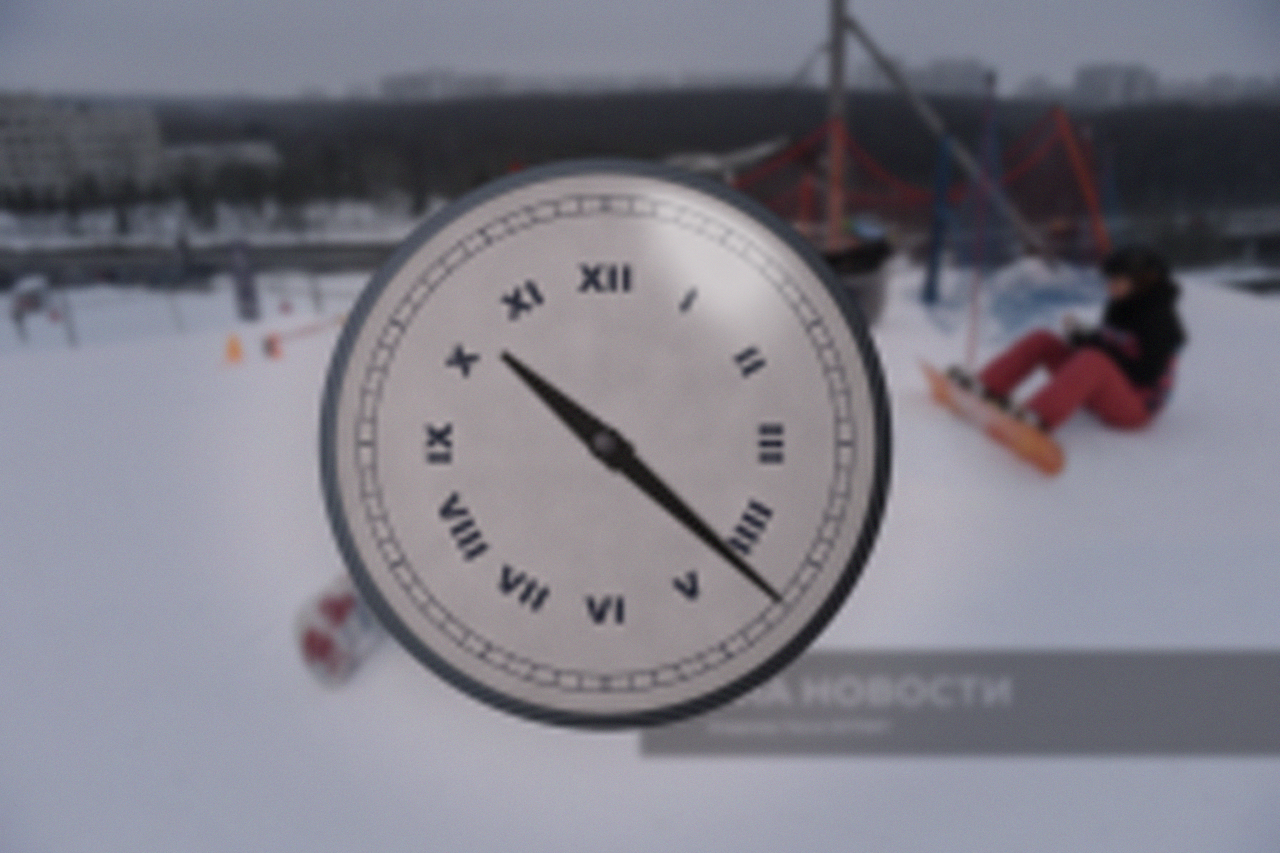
10:22
